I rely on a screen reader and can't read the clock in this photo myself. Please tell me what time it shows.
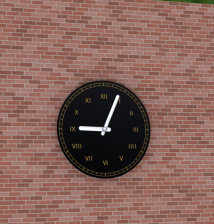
9:04
